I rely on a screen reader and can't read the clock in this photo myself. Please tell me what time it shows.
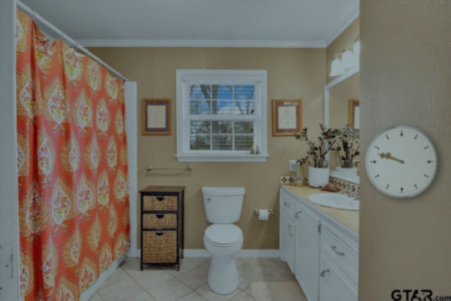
9:48
